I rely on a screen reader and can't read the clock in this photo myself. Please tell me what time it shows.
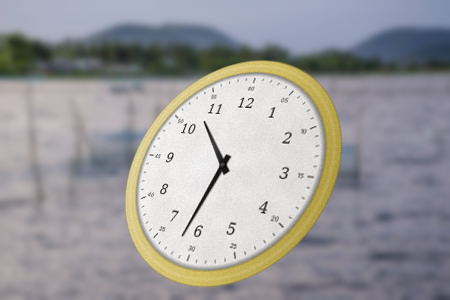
10:32
